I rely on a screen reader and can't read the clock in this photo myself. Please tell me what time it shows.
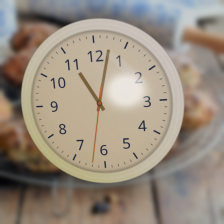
11:02:32
